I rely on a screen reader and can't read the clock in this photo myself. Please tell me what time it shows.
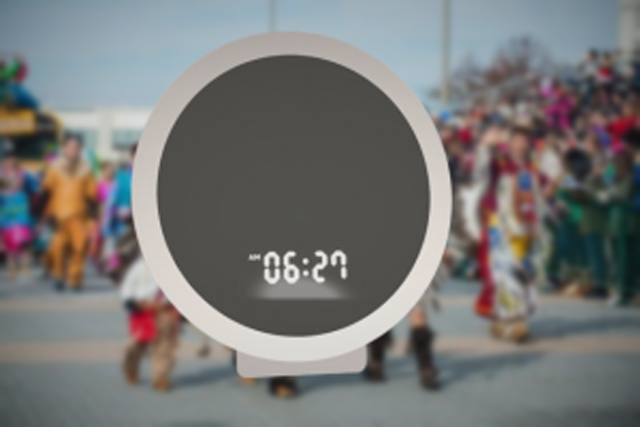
6:27
